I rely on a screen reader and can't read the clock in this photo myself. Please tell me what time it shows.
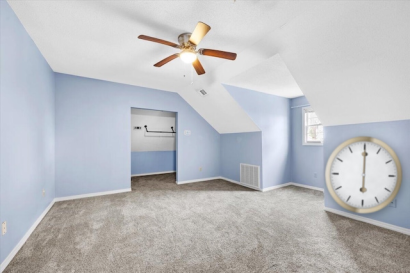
6:00
